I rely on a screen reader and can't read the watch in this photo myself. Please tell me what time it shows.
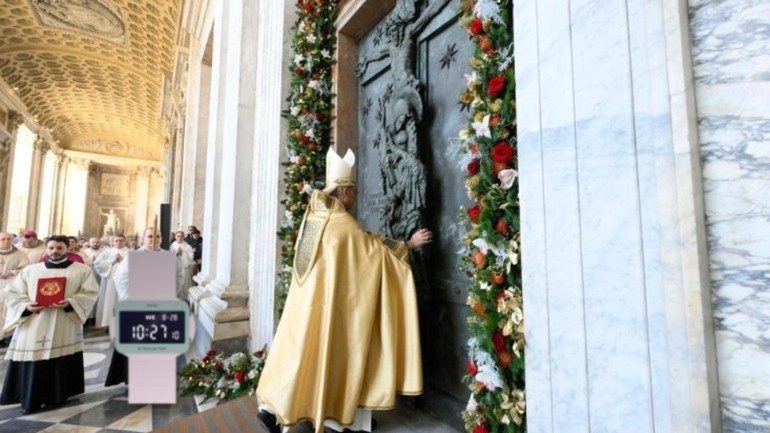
10:27
